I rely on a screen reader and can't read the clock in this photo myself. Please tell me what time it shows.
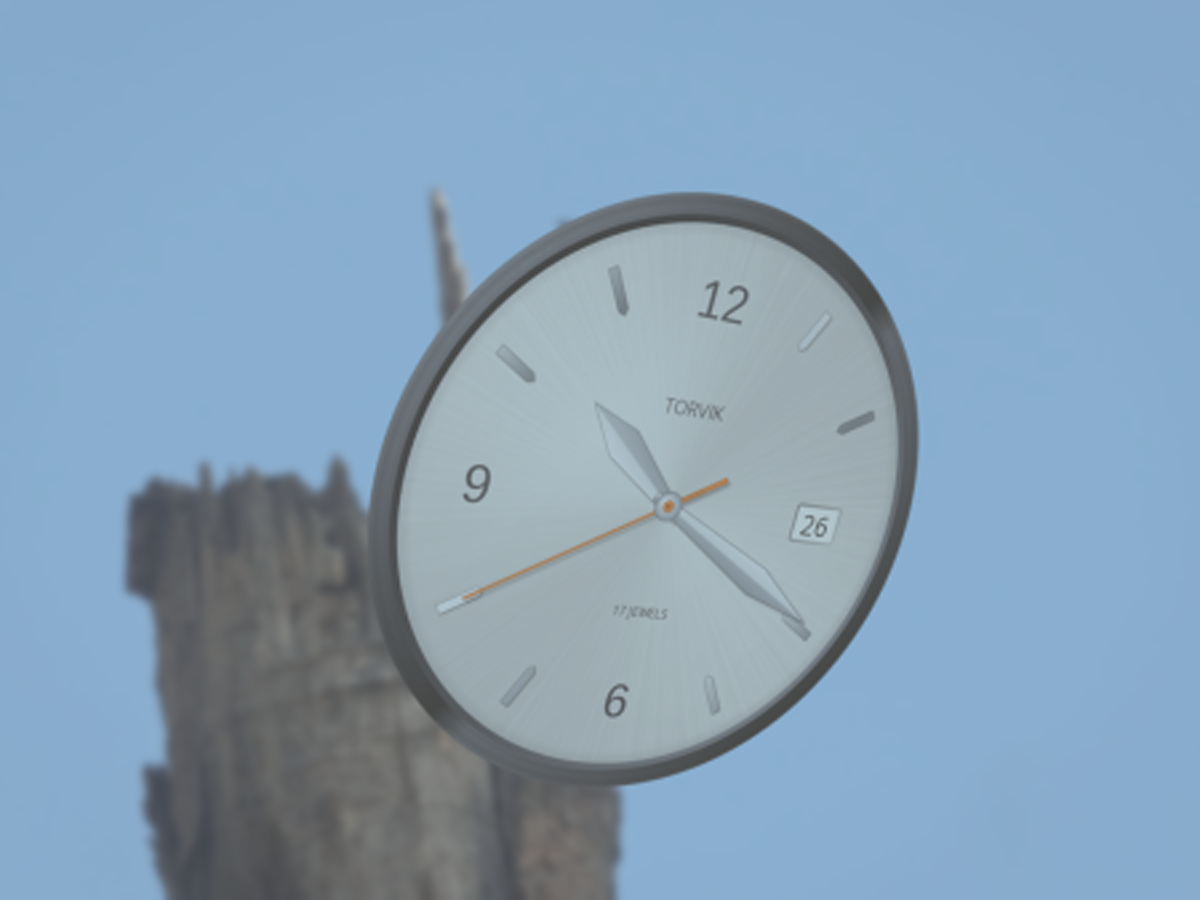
10:19:40
